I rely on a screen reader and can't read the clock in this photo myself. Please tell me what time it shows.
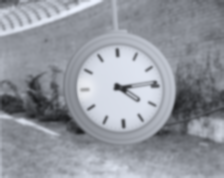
4:14
